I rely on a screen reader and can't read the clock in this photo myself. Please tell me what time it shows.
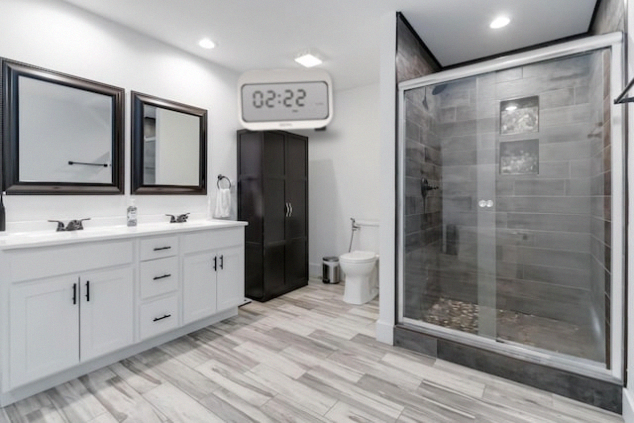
2:22
